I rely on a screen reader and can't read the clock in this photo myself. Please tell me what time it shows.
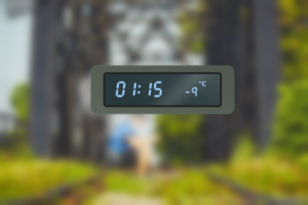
1:15
